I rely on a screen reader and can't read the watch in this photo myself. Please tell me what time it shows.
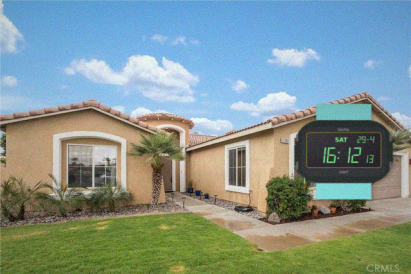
16:12
